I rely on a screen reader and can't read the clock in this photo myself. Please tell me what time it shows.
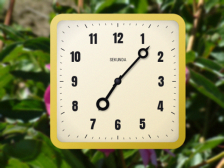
7:07
